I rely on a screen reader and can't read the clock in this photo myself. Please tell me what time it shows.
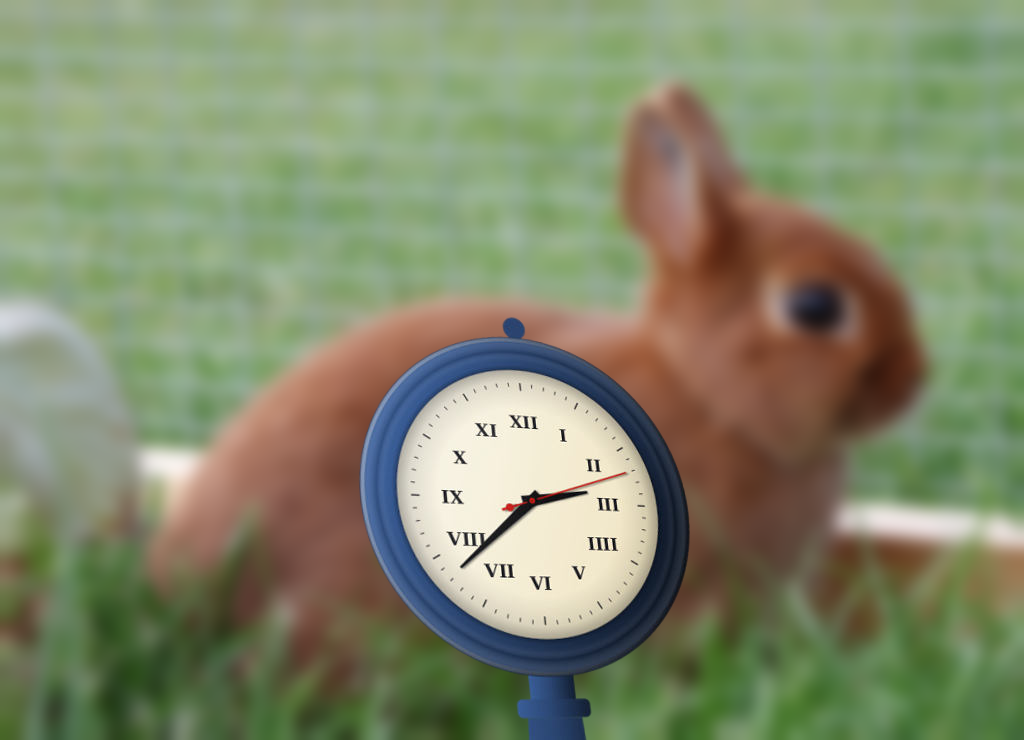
2:38:12
